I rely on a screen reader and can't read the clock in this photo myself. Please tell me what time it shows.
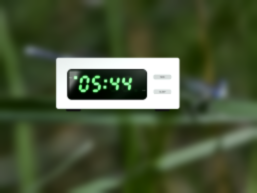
5:44
